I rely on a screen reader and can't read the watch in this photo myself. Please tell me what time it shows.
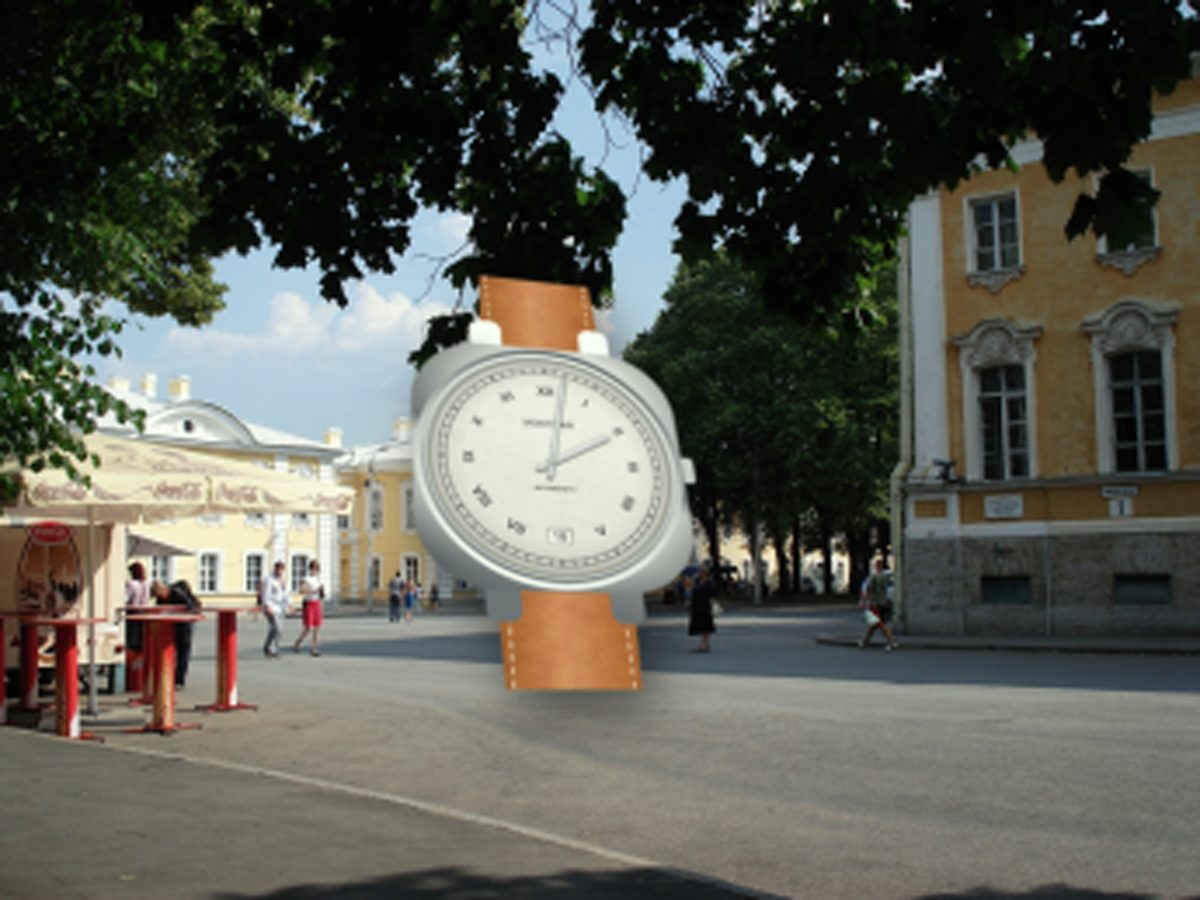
2:02
